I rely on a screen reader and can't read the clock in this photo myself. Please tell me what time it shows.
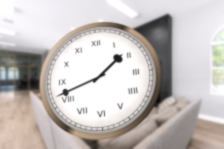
1:42
